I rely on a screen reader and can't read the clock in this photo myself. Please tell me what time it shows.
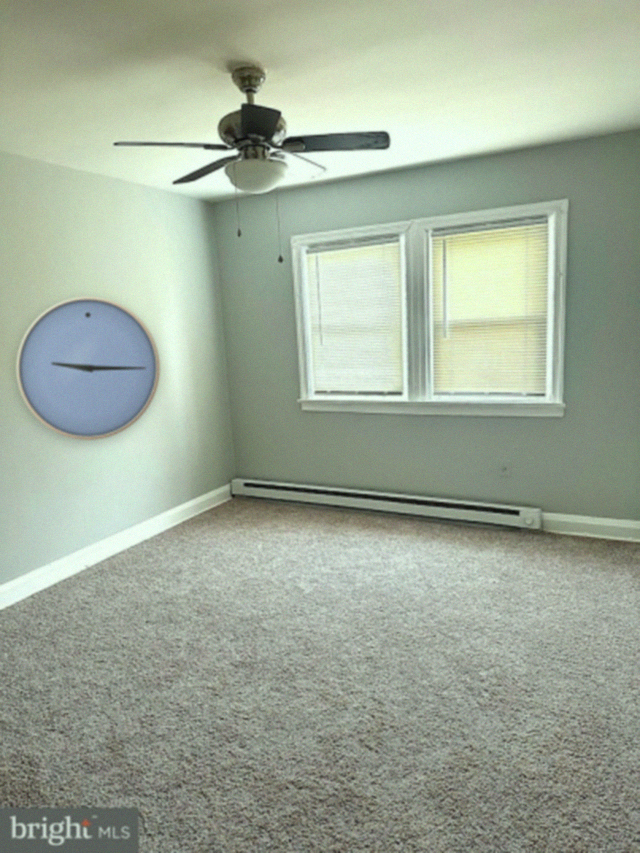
9:15
